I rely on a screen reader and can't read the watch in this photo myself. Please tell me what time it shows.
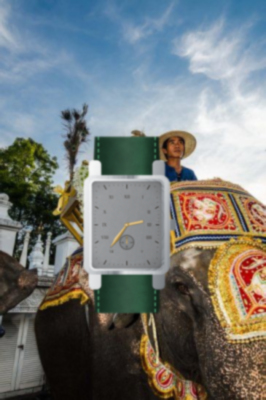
2:36
